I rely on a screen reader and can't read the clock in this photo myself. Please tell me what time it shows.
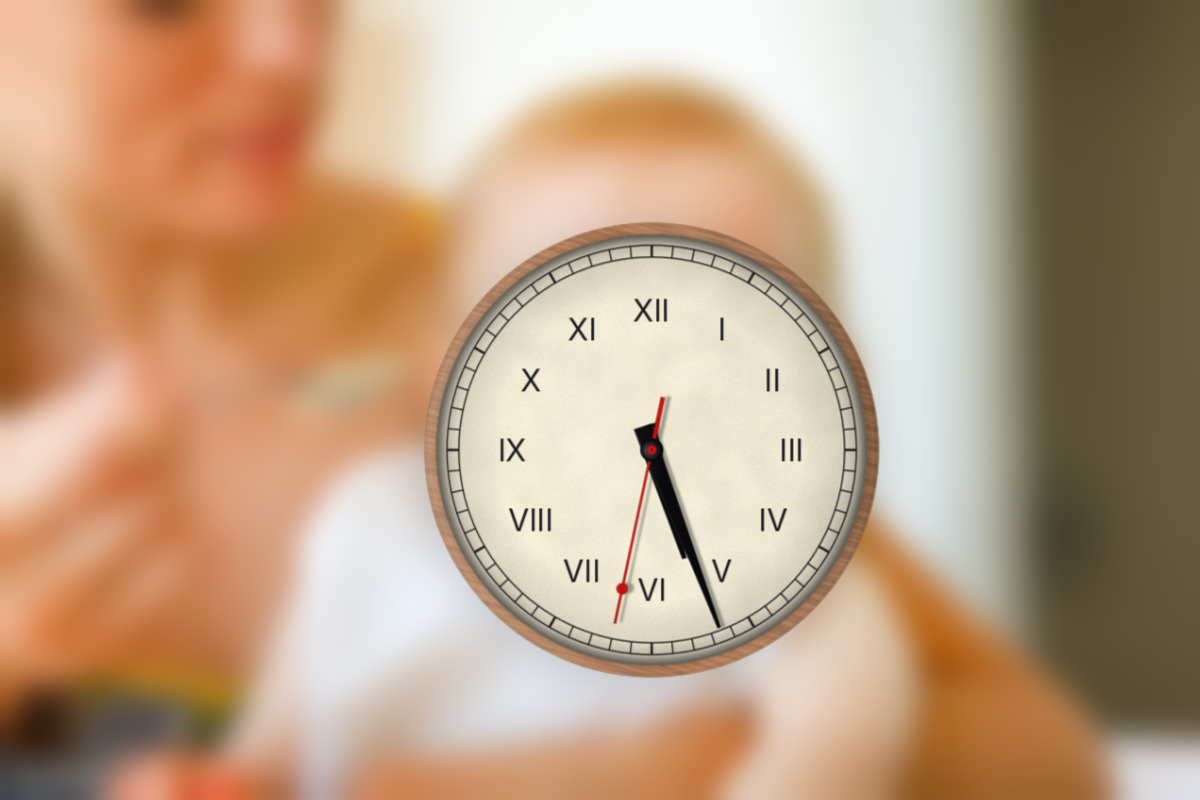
5:26:32
